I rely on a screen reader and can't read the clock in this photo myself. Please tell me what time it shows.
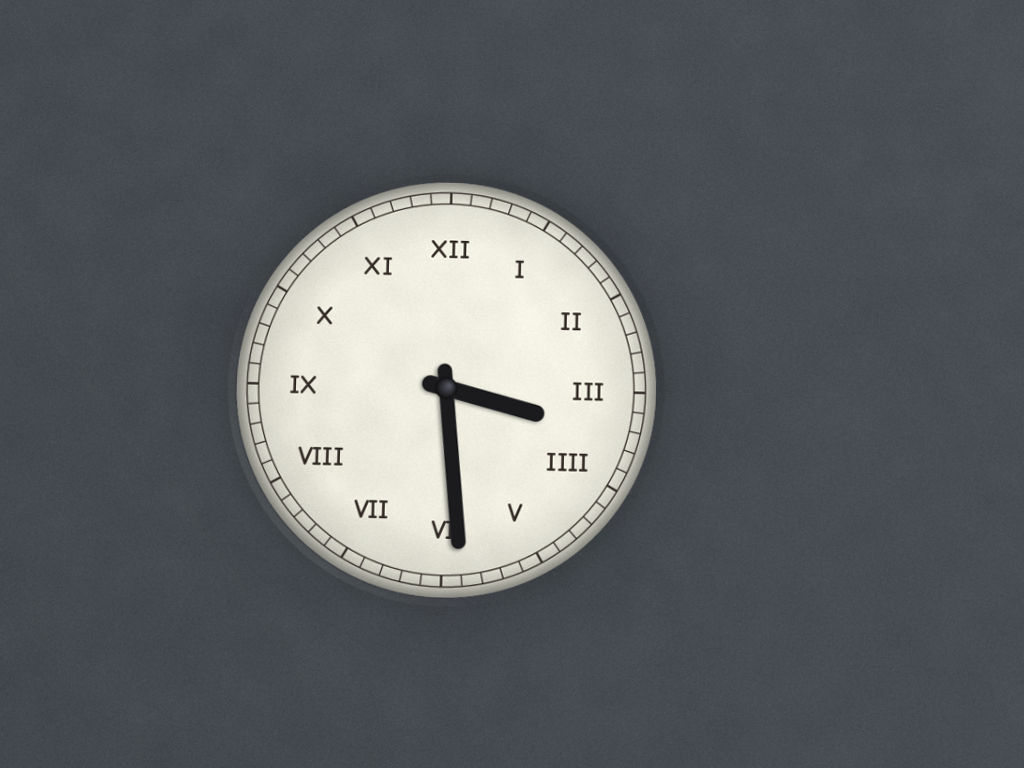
3:29
